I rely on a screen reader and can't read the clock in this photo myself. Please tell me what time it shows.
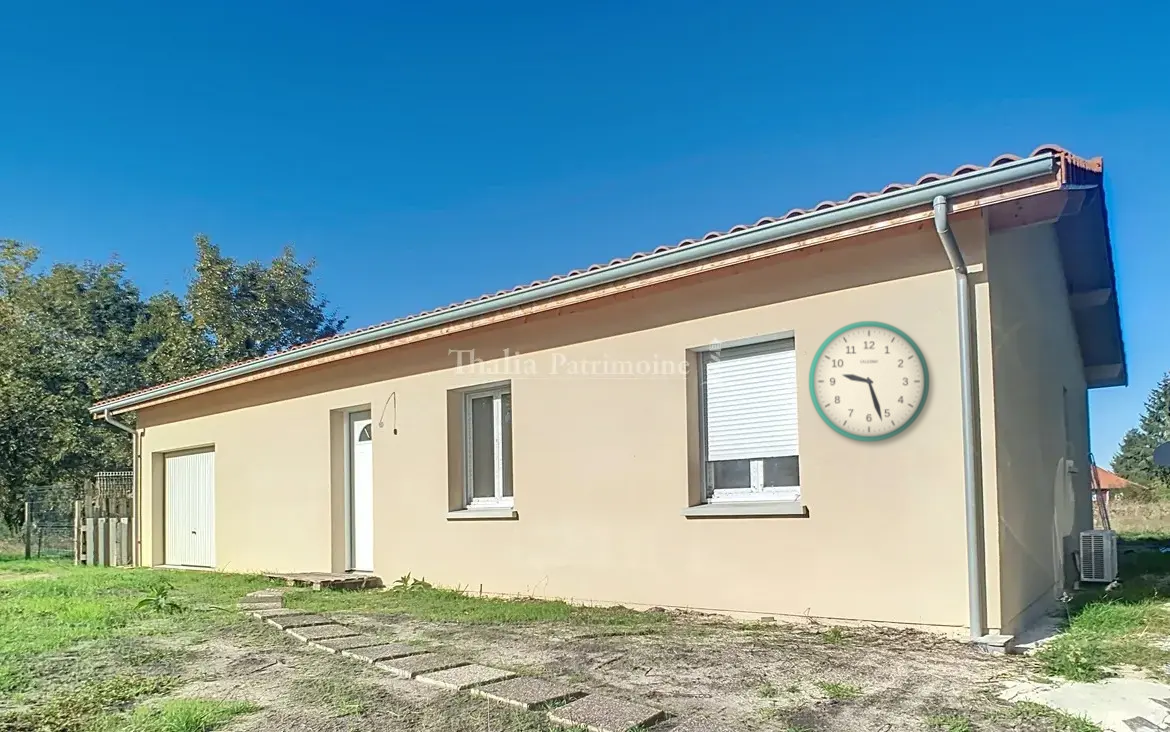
9:27
